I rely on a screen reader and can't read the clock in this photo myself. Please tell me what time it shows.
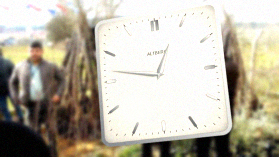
12:47
